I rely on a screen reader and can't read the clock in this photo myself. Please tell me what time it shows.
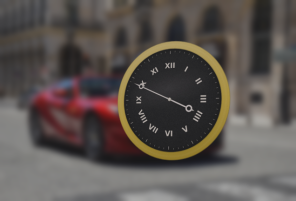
3:49
